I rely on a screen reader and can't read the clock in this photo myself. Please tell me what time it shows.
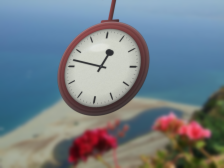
12:47
